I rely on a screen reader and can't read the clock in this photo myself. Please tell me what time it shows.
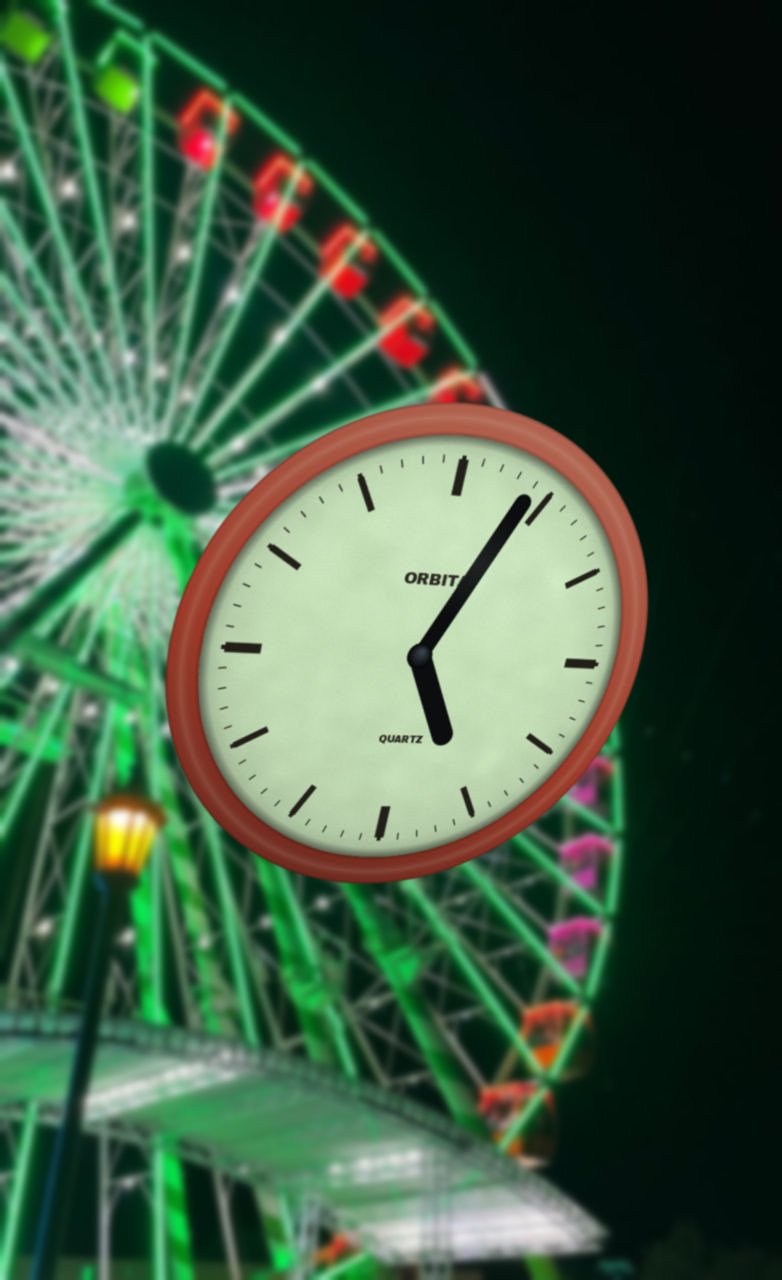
5:04
